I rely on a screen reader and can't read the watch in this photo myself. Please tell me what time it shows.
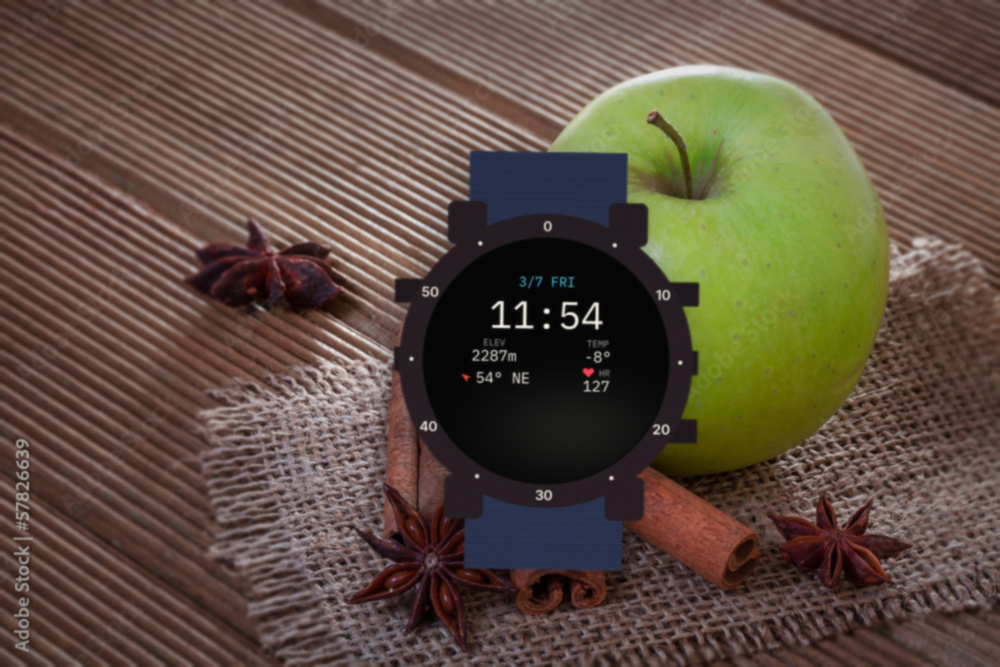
11:54
